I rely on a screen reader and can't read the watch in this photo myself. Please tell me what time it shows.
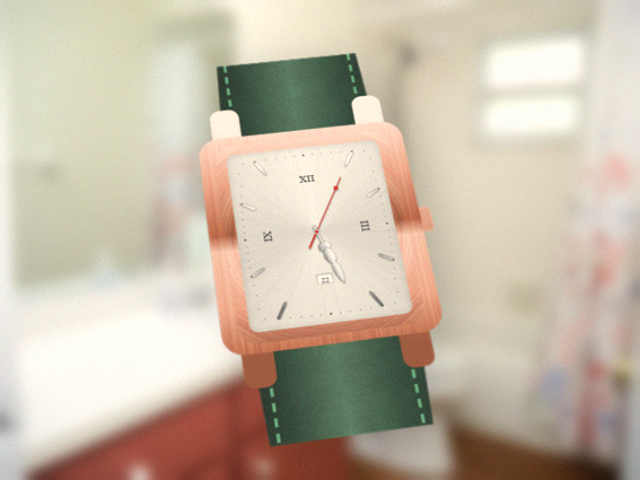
5:27:05
